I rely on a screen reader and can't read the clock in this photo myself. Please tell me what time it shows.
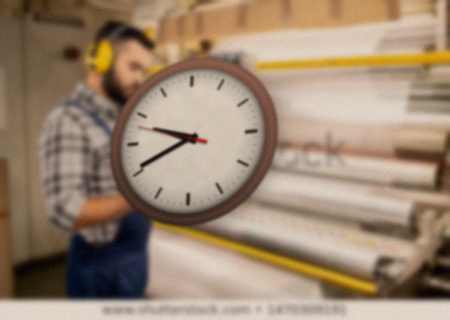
9:40:48
